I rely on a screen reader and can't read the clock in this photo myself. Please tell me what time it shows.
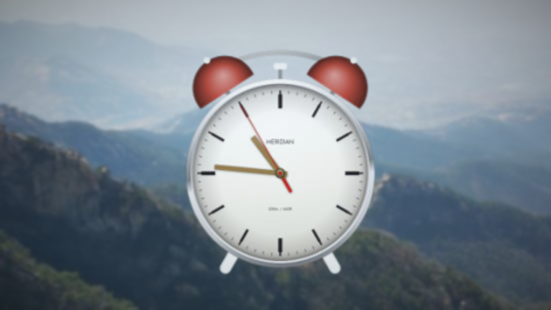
10:45:55
